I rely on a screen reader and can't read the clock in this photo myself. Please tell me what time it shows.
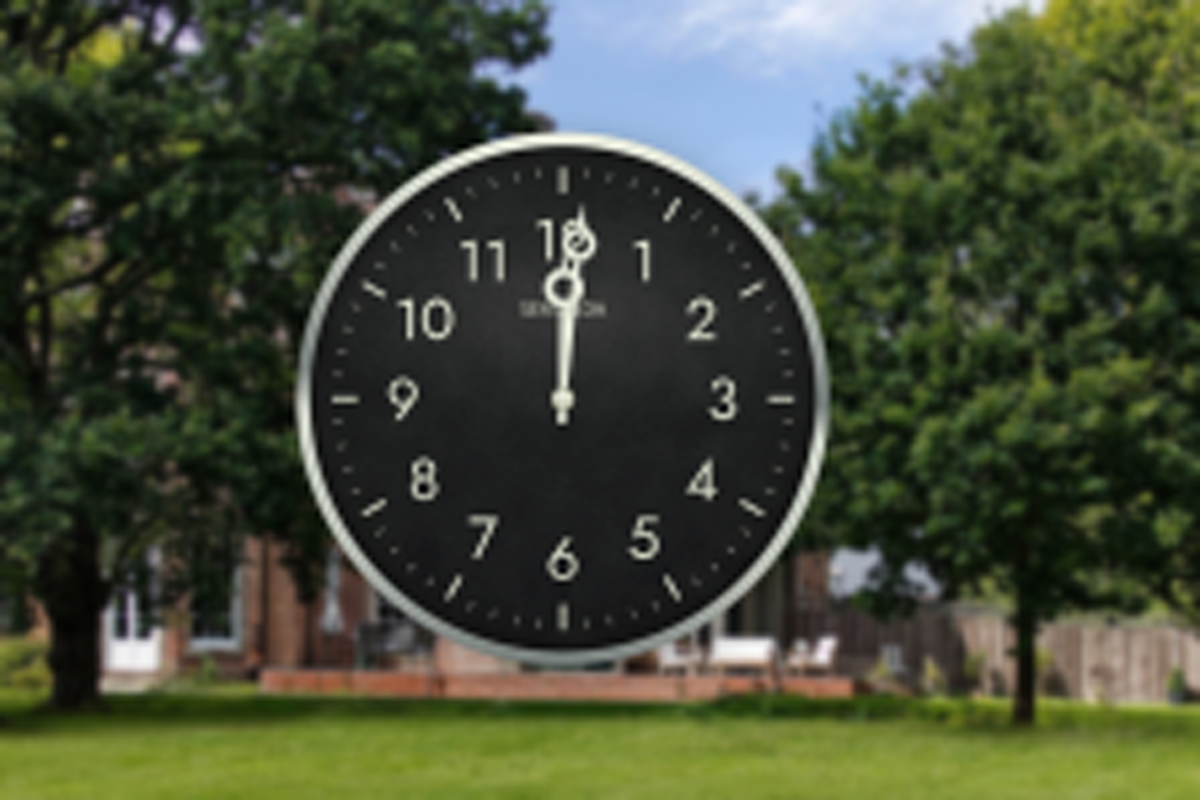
12:01
